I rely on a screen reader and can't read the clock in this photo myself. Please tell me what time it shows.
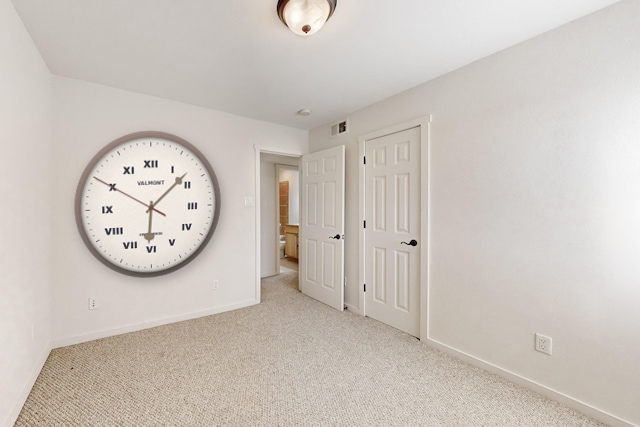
6:07:50
